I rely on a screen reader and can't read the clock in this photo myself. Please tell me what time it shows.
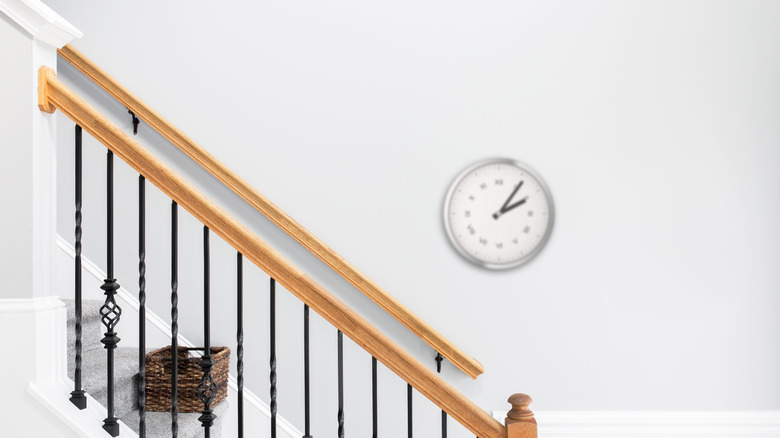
2:06
